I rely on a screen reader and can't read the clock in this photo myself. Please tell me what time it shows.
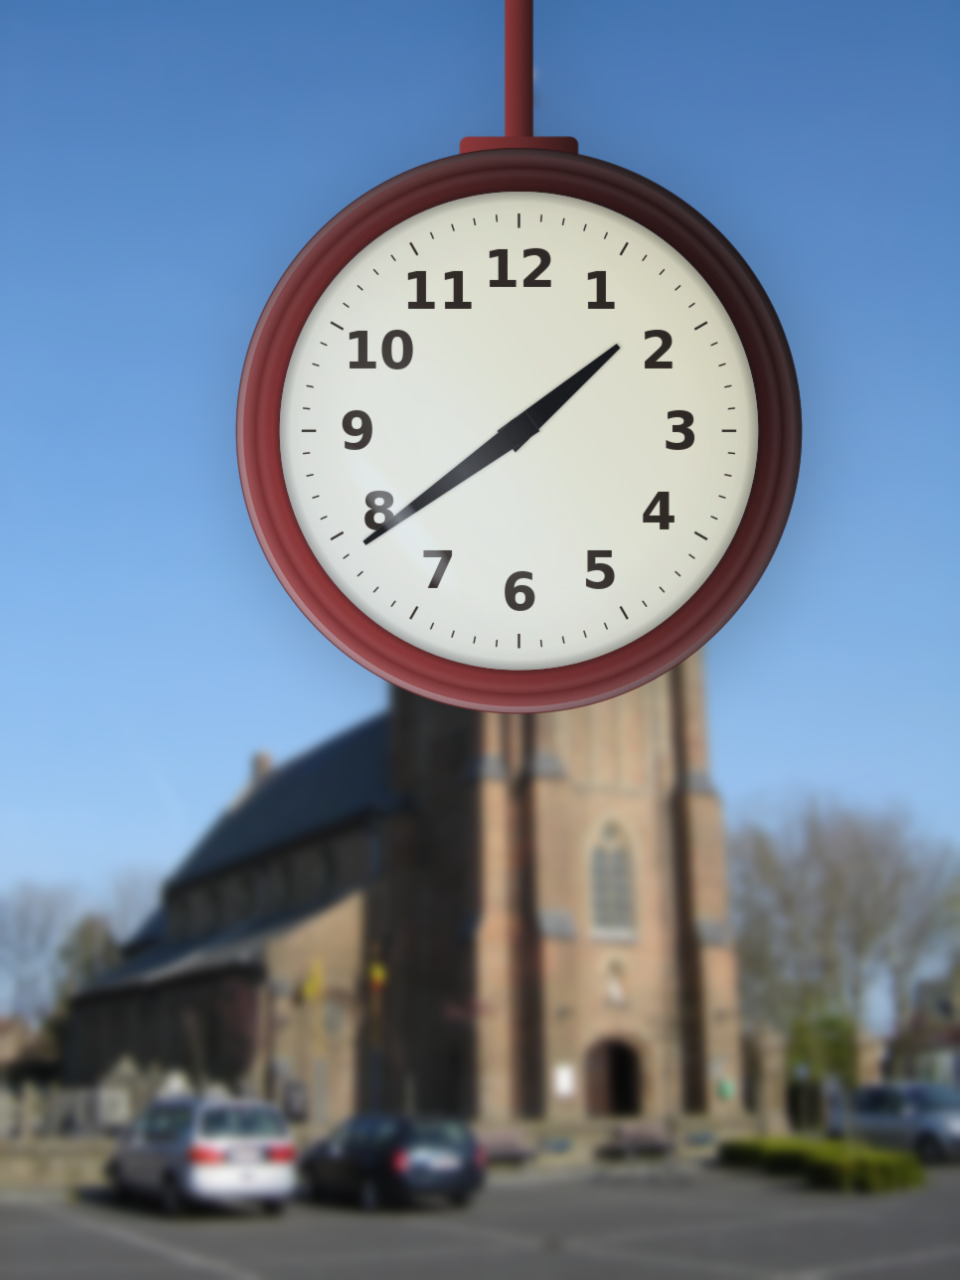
1:39
